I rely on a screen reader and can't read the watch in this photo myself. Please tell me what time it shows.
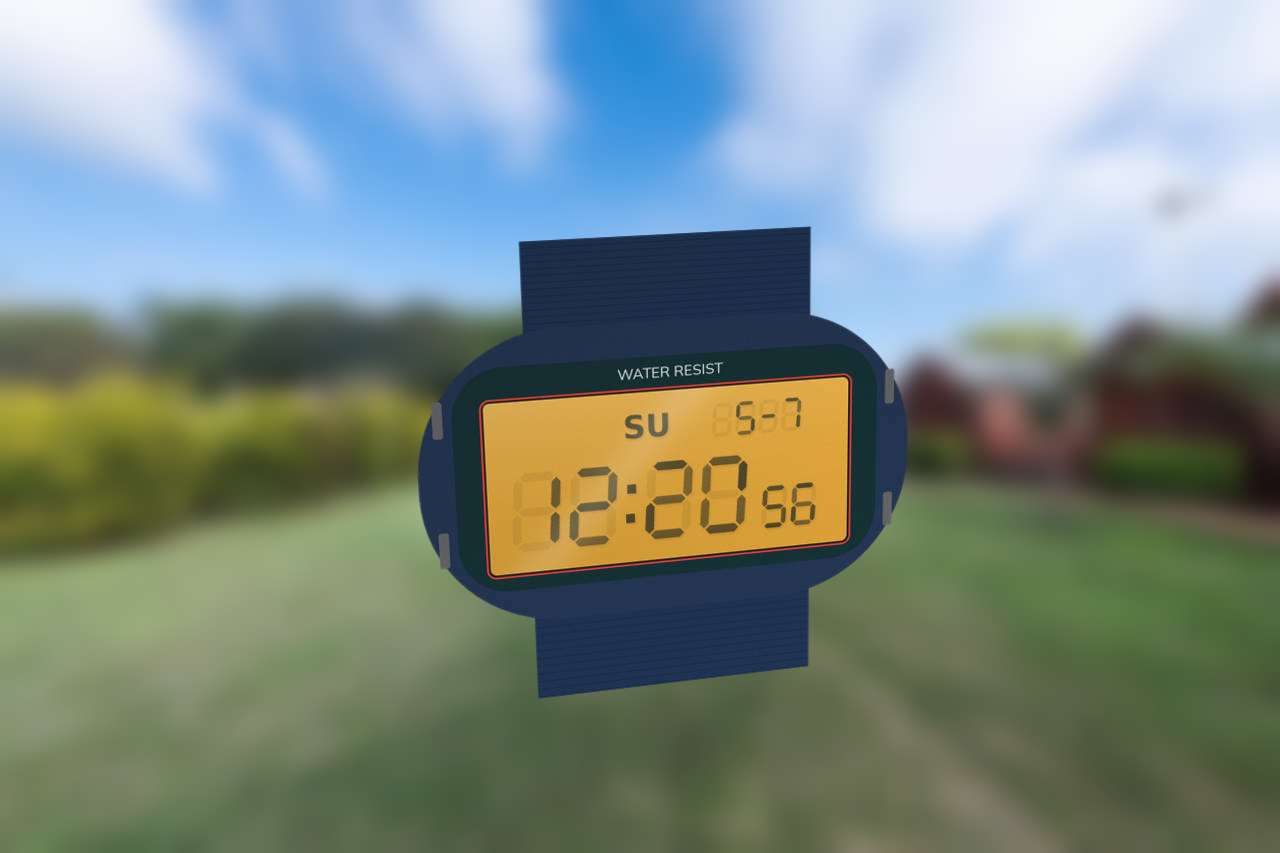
12:20:56
